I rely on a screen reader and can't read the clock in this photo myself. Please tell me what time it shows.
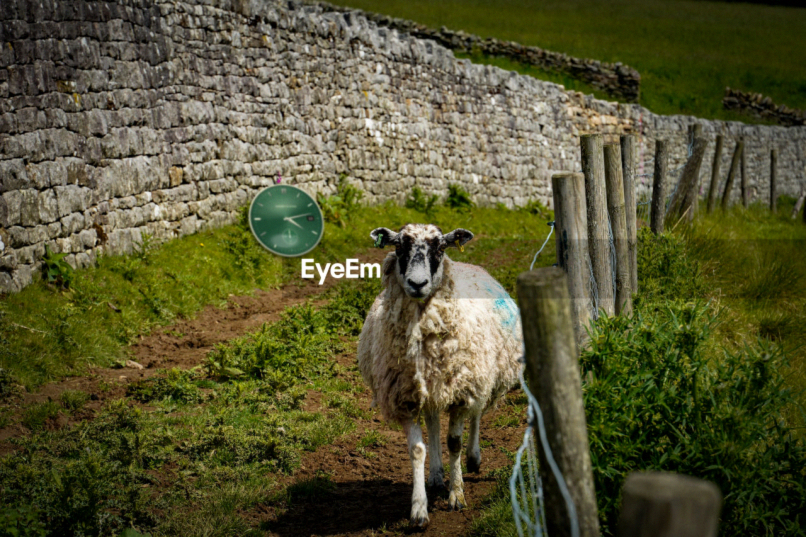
4:13
